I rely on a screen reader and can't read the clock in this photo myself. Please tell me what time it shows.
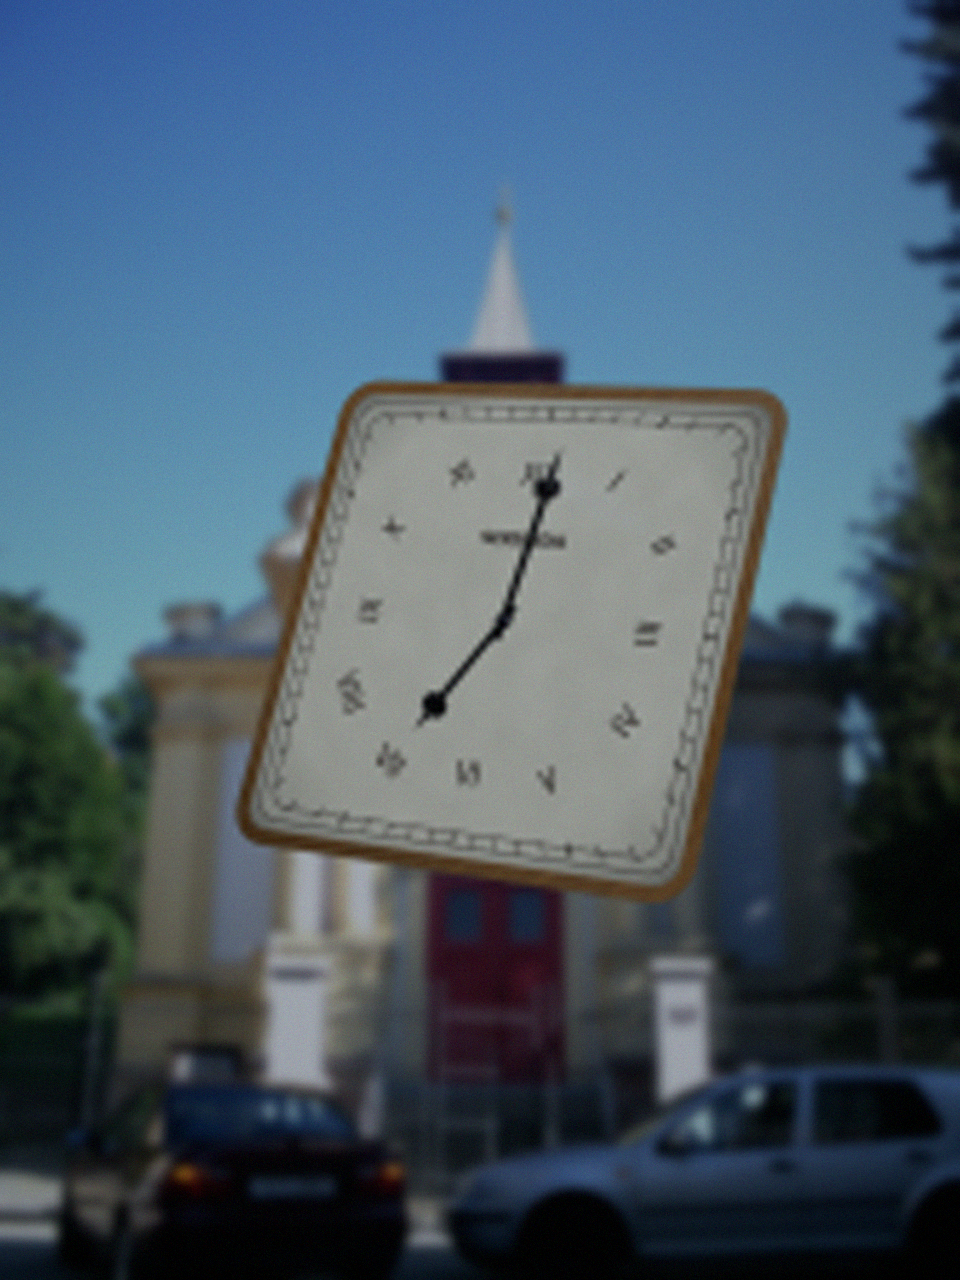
7:01
